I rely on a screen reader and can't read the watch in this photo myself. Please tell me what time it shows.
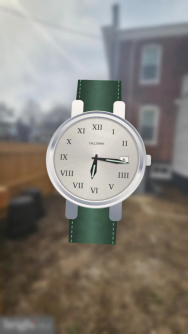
6:16
